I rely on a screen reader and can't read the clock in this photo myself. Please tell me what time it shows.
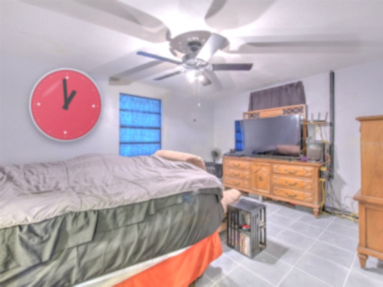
12:59
